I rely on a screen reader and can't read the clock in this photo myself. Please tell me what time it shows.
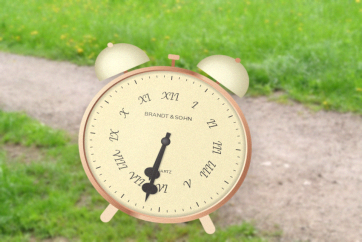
6:32
